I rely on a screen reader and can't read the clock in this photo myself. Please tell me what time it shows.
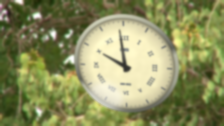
9:59
